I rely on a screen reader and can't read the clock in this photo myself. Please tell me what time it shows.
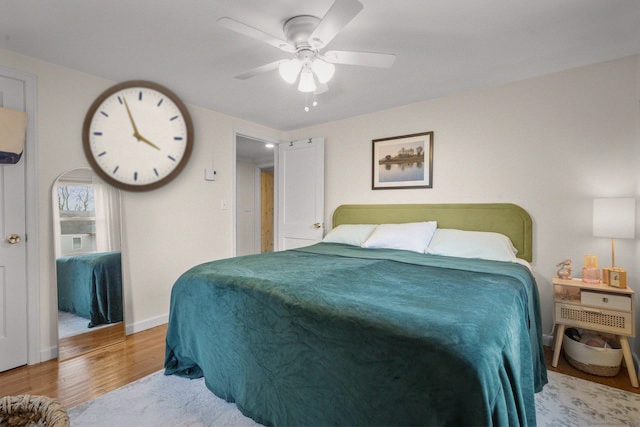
3:56
